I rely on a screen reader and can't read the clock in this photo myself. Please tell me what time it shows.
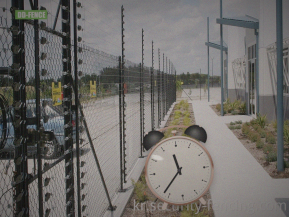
11:37
